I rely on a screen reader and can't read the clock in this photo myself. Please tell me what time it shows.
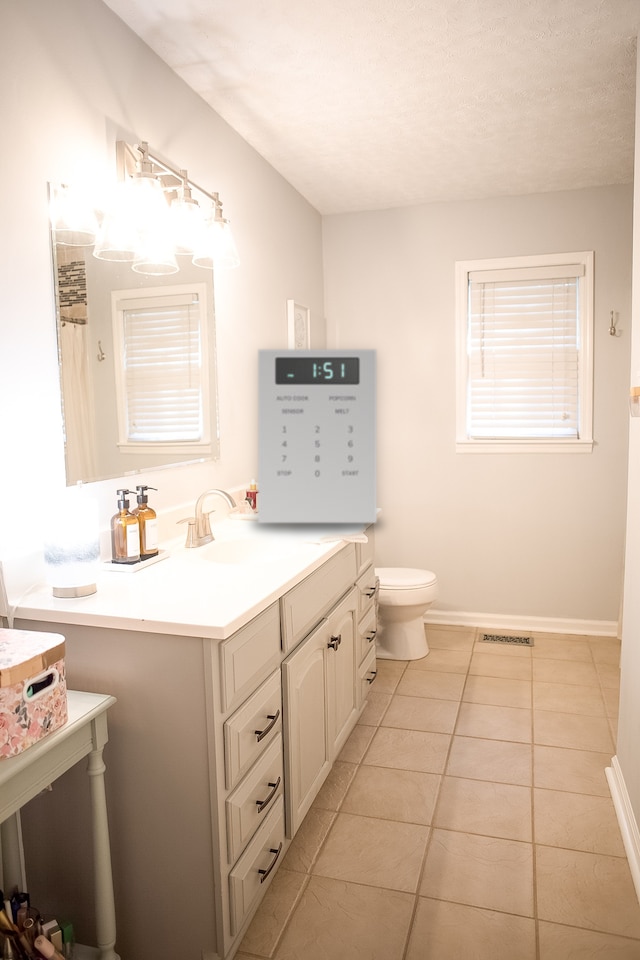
1:51
